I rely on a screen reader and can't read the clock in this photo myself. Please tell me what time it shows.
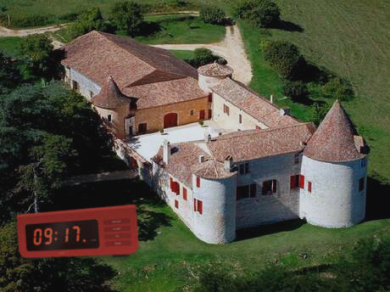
9:17
